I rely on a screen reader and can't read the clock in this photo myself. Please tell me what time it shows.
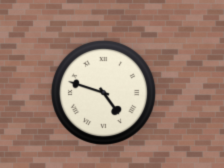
4:48
